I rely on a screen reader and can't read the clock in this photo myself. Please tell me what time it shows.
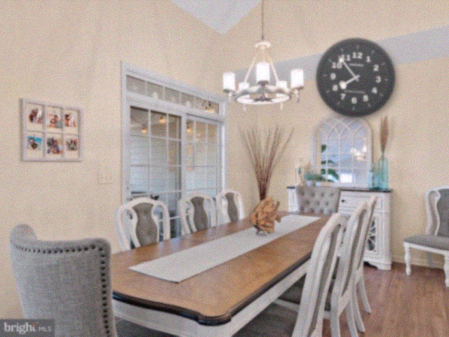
7:53
